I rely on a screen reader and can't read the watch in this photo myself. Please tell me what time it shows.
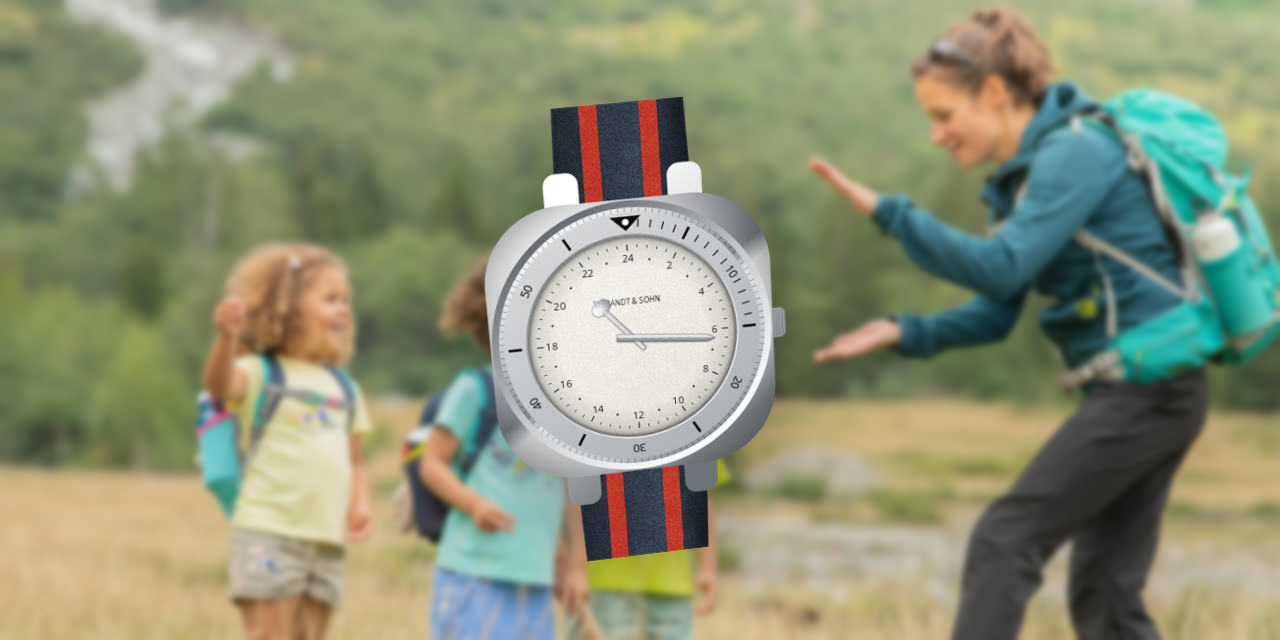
21:16
